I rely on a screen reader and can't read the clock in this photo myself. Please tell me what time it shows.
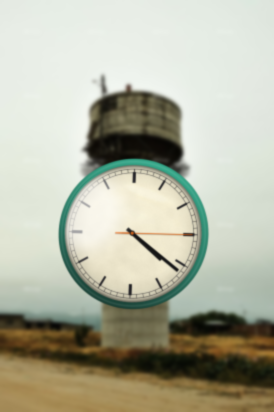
4:21:15
